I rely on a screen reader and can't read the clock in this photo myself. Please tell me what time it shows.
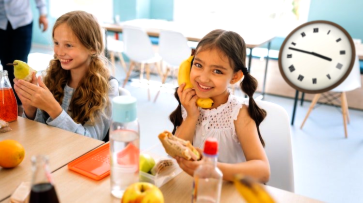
3:48
